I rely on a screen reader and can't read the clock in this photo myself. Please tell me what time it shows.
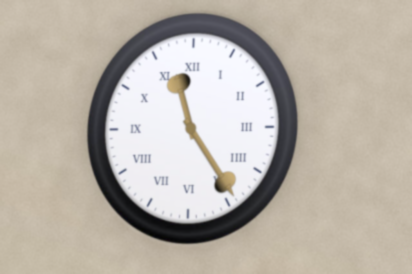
11:24
